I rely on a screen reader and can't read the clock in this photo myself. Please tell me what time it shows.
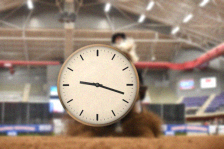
9:18
